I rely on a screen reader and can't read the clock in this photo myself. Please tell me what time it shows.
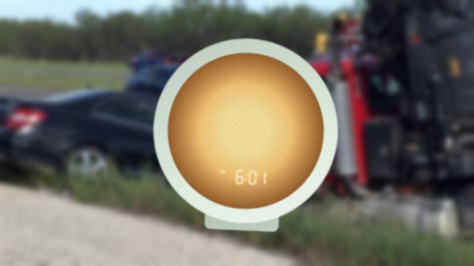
6:01
